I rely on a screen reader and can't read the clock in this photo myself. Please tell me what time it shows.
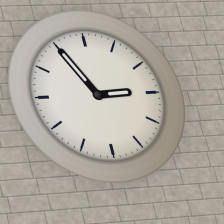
2:55
